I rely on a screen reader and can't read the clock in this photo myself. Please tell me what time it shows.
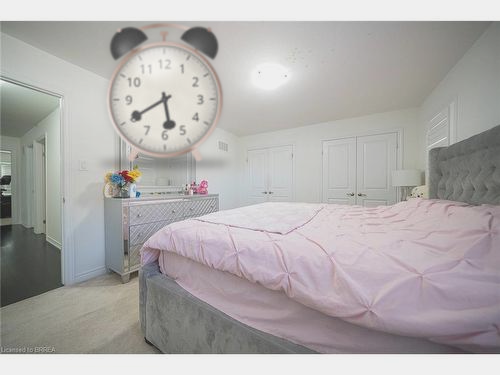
5:40
